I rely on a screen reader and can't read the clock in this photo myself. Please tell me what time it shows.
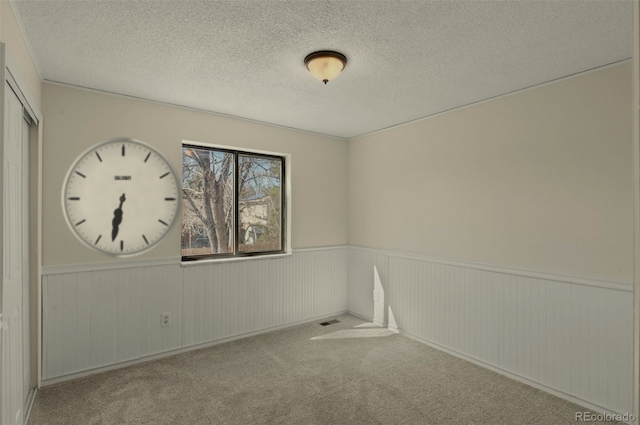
6:32
